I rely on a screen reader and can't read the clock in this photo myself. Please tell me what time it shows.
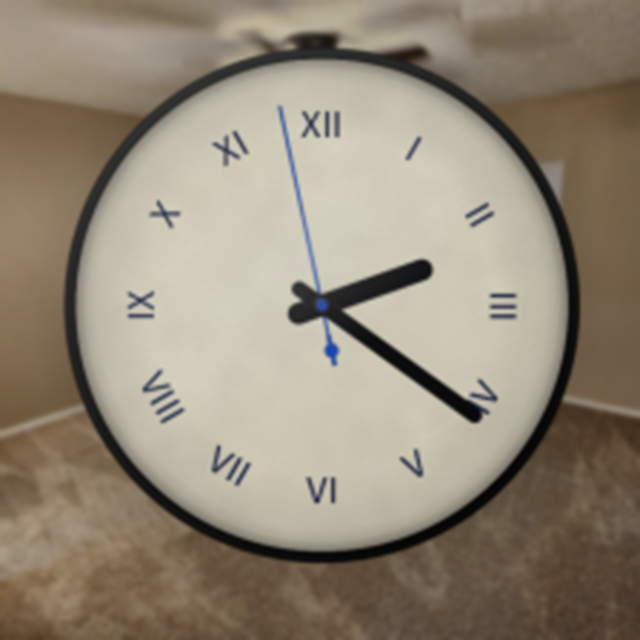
2:20:58
